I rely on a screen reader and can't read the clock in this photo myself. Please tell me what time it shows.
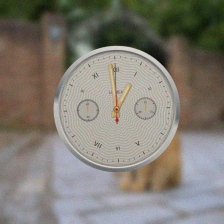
12:59
